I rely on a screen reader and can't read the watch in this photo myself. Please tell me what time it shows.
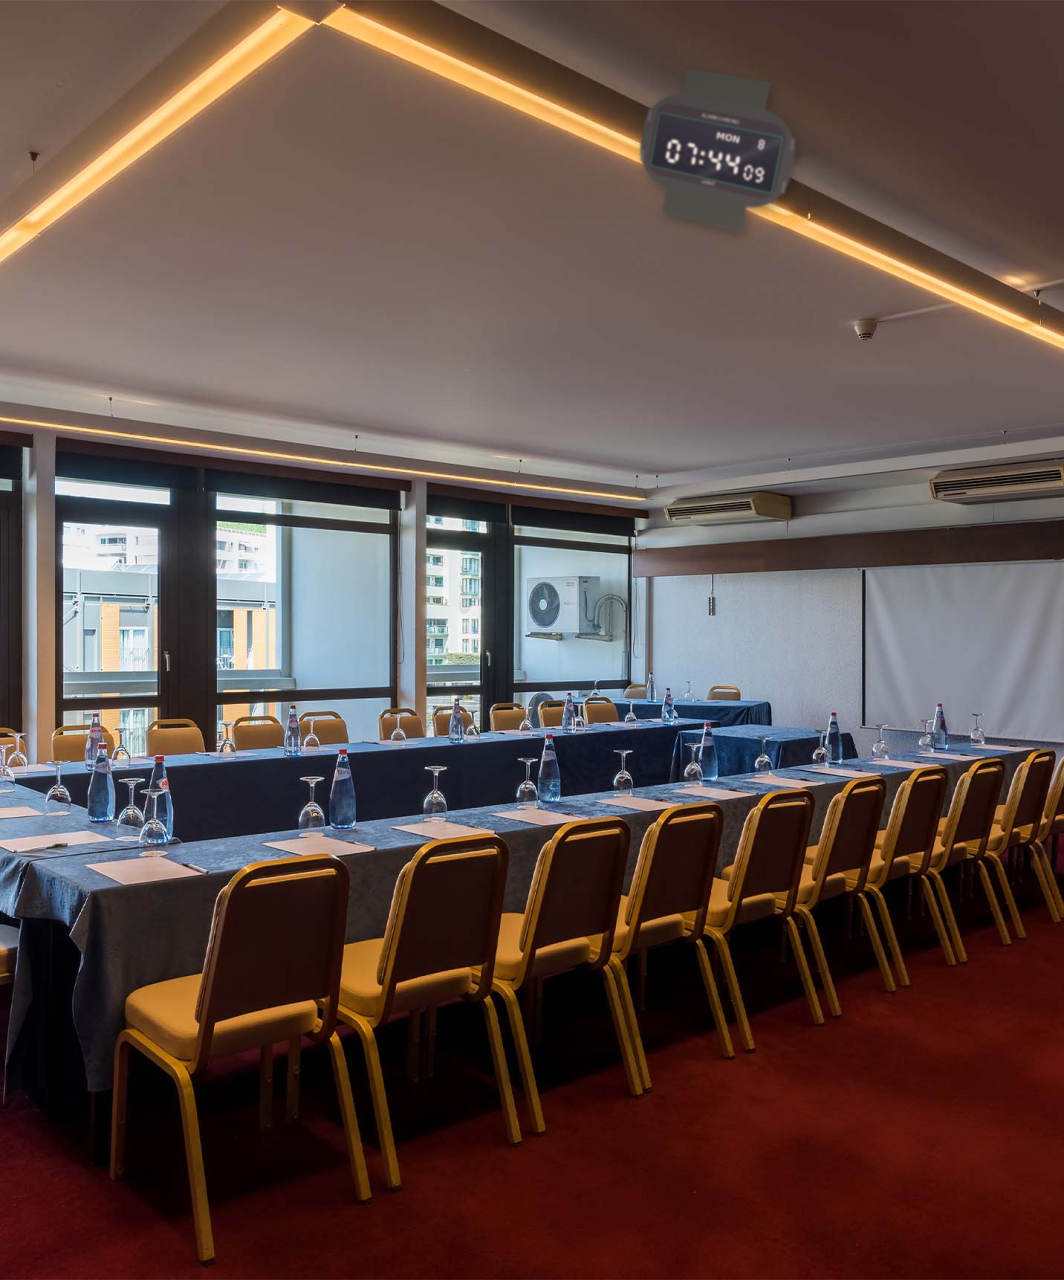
7:44:09
